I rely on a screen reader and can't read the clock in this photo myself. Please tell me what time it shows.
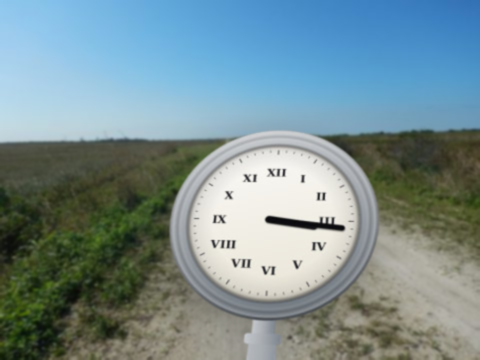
3:16
